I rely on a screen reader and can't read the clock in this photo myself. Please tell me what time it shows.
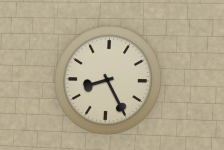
8:25
